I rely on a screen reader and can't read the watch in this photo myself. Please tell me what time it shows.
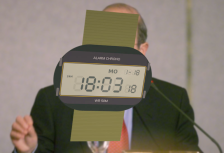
18:03:18
